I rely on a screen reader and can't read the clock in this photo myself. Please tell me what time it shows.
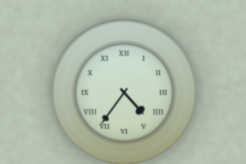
4:36
